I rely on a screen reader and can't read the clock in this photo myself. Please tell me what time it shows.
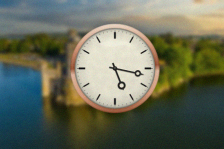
5:17
